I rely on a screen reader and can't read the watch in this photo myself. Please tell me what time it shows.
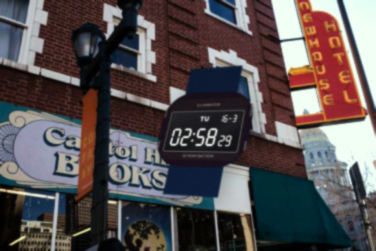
2:58:29
